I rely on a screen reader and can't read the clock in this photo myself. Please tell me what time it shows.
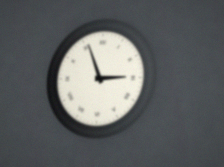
2:56
